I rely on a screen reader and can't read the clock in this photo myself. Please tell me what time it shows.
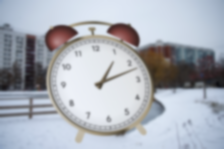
1:12
